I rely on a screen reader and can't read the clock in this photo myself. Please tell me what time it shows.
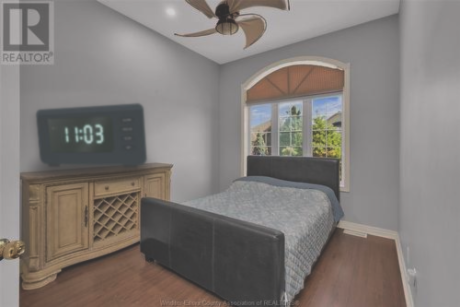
11:03
